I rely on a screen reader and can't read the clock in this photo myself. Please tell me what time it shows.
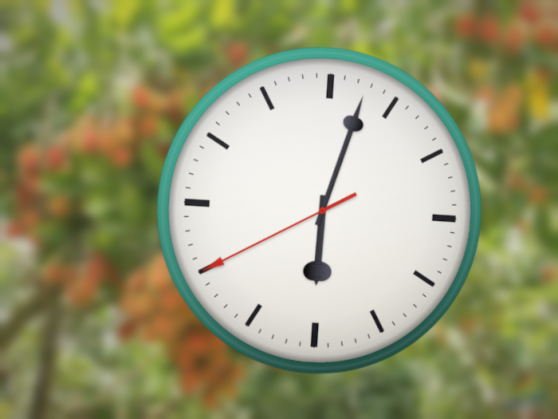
6:02:40
